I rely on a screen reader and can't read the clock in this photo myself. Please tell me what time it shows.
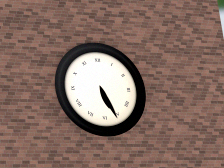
5:26
